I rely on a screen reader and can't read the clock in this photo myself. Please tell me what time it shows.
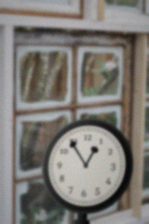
12:54
